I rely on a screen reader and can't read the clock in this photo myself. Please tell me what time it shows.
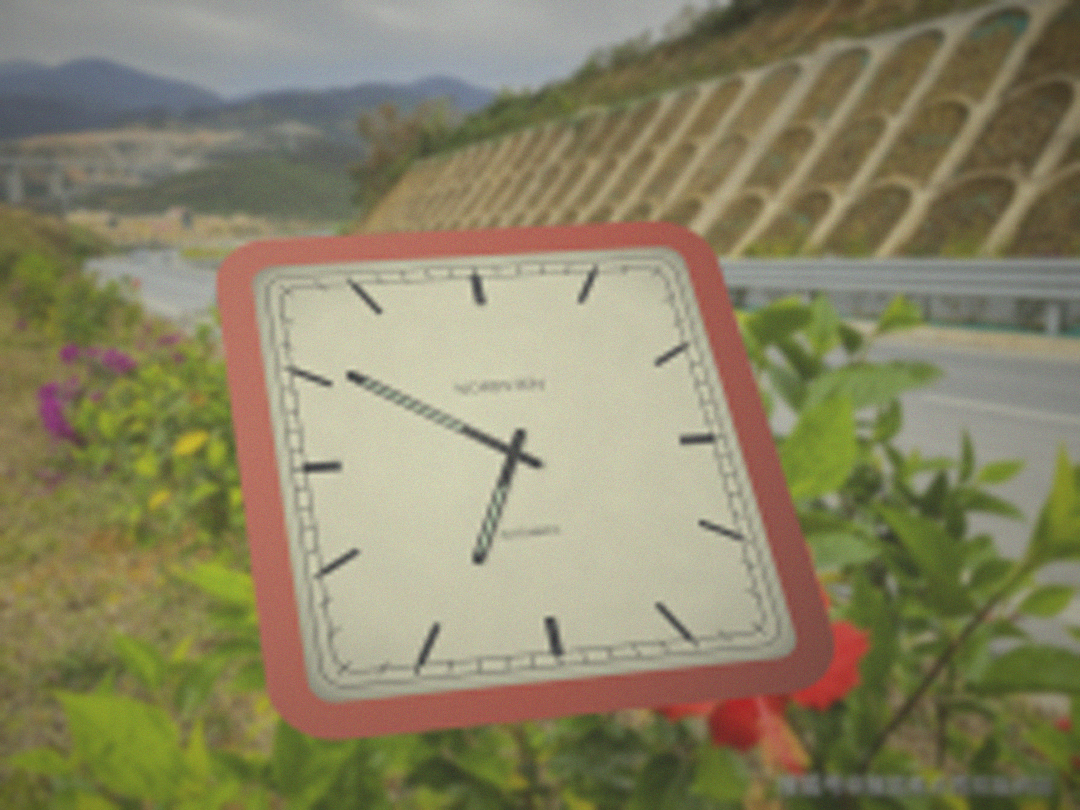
6:51
